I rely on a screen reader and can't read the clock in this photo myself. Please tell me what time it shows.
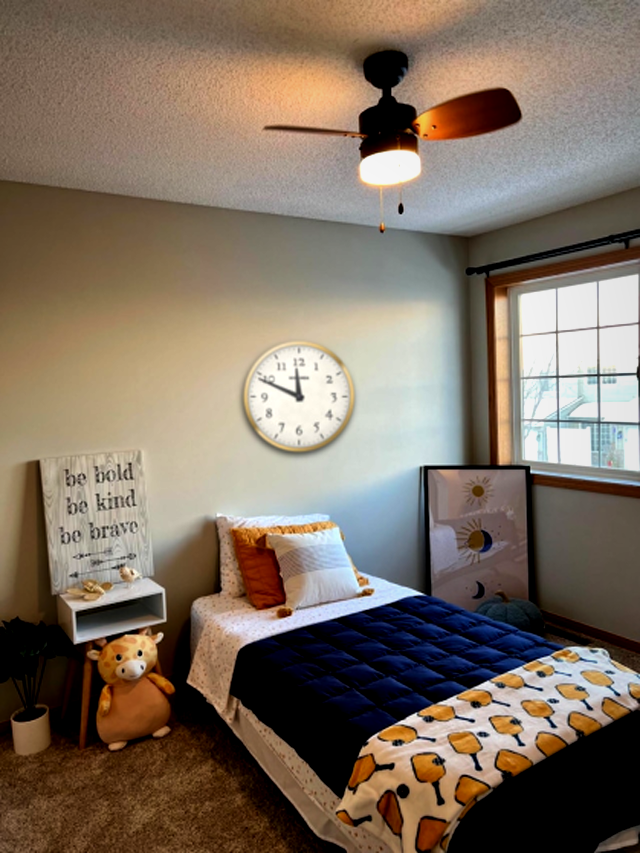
11:49
